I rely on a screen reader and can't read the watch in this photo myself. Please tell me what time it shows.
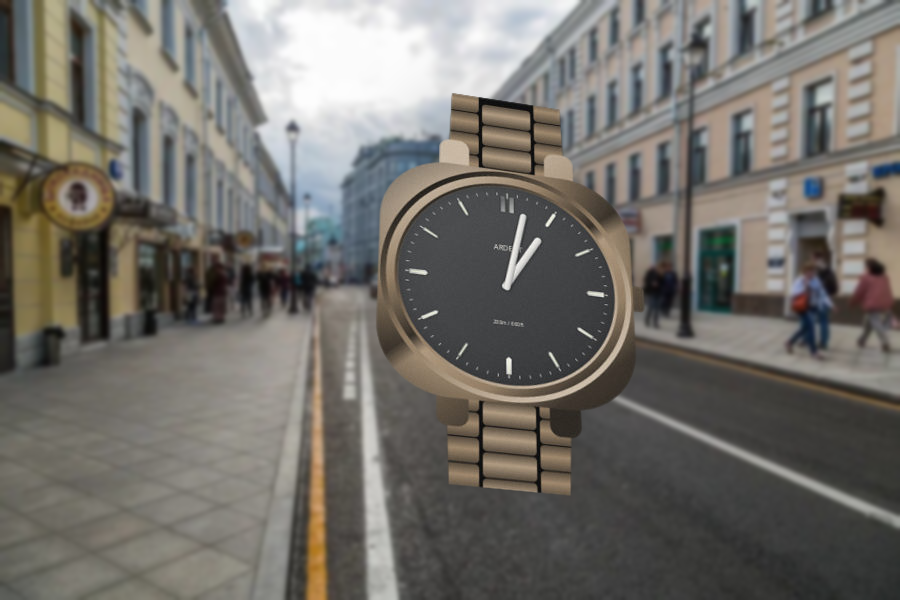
1:02
